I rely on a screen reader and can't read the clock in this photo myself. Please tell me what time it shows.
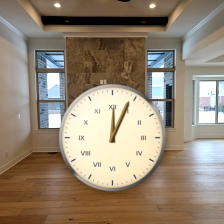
12:04
